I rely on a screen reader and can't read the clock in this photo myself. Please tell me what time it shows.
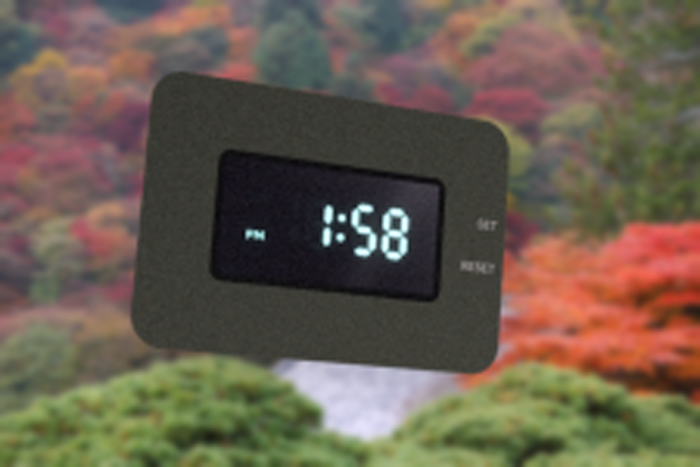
1:58
